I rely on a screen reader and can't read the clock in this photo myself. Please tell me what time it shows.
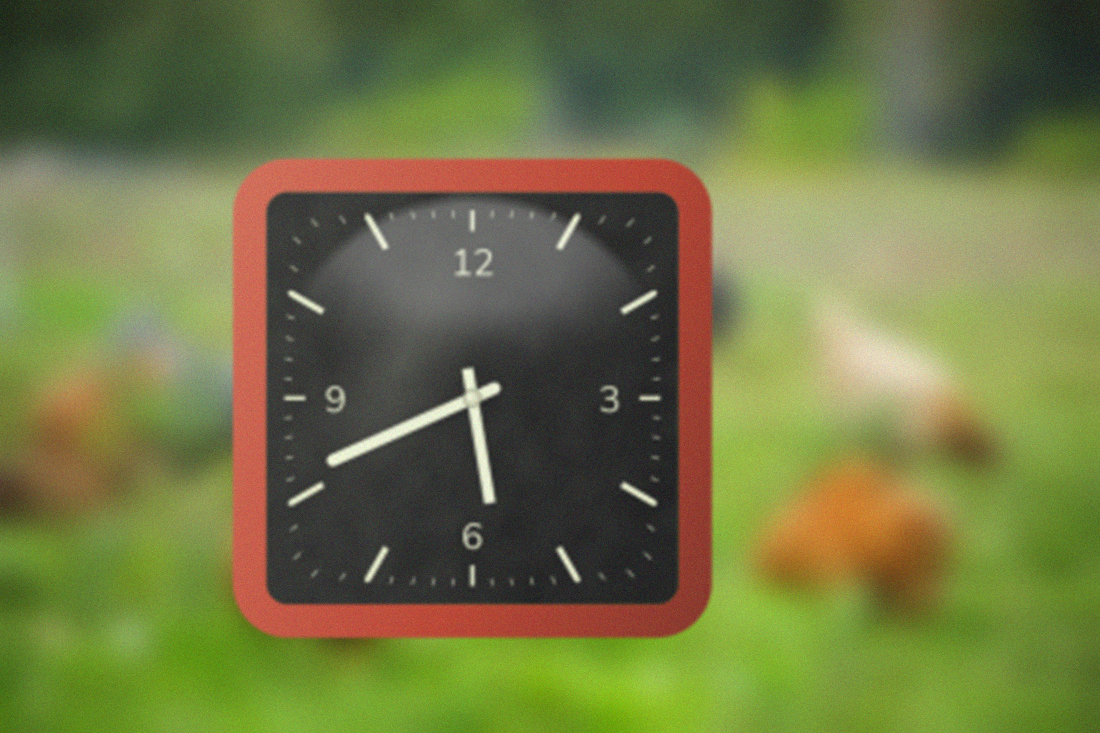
5:41
